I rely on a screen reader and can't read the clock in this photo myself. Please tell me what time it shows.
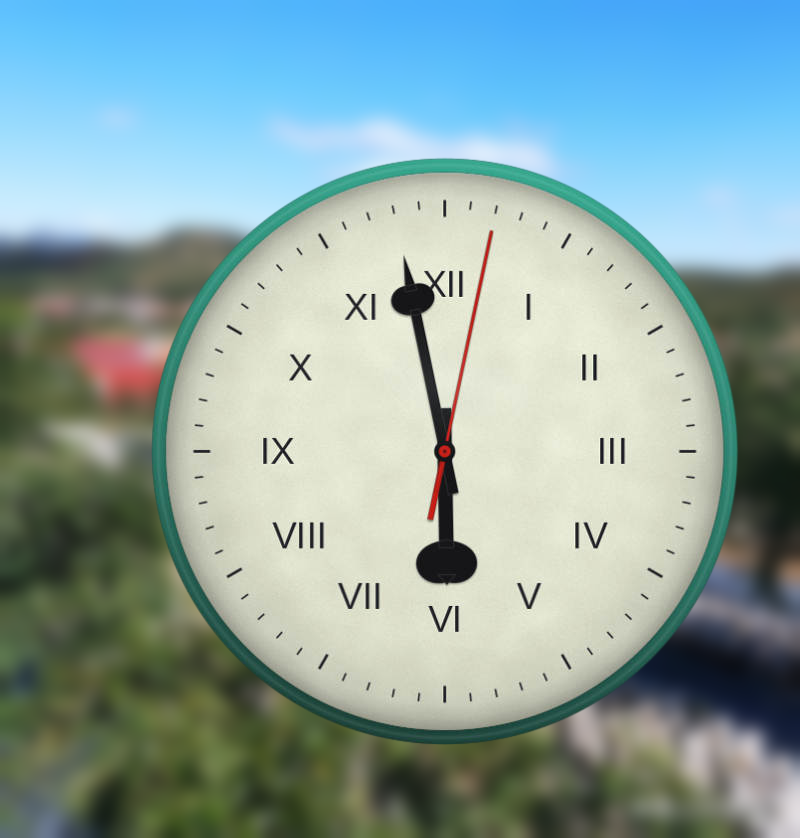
5:58:02
